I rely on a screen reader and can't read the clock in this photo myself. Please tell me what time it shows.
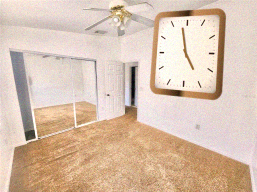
4:58
